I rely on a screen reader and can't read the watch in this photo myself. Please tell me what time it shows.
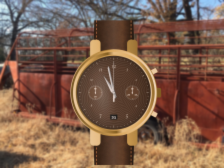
10:58
